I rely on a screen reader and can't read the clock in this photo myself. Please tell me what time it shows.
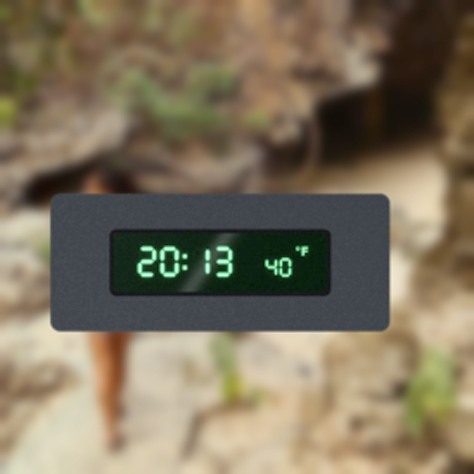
20:13
